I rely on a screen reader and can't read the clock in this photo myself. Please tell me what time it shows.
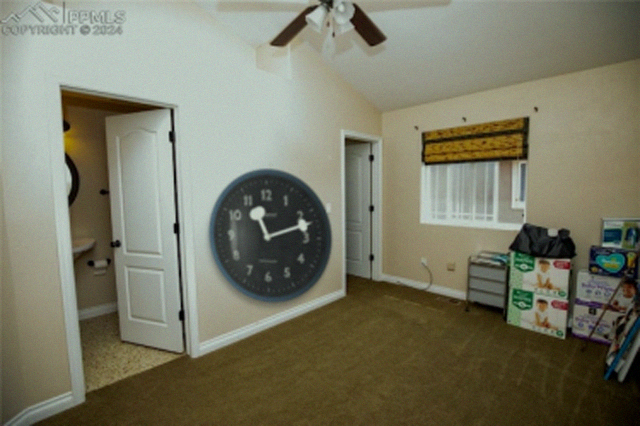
11:12
